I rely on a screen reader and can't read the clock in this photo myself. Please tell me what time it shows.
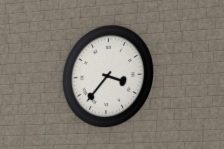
3:37
